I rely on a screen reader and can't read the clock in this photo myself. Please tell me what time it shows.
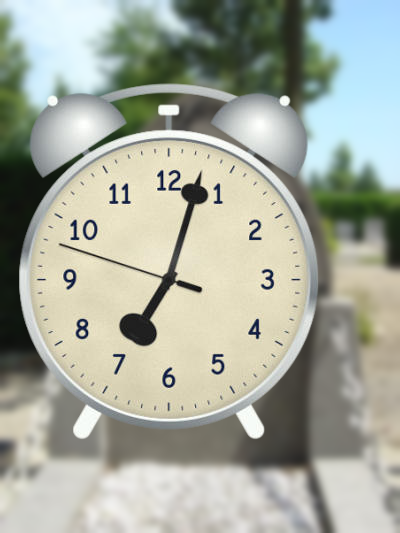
7:02:48
